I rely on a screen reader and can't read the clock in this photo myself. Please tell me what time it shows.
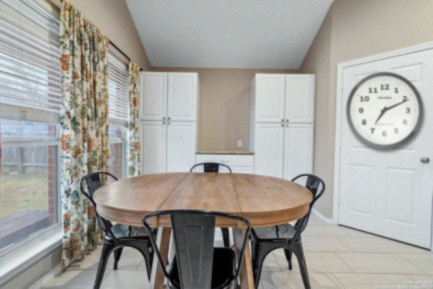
7:11
